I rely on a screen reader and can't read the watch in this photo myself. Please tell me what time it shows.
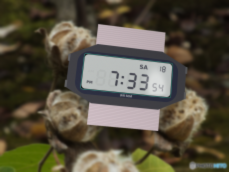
7:33
